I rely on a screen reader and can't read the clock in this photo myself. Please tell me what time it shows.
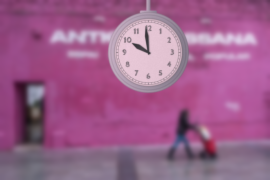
9:59
